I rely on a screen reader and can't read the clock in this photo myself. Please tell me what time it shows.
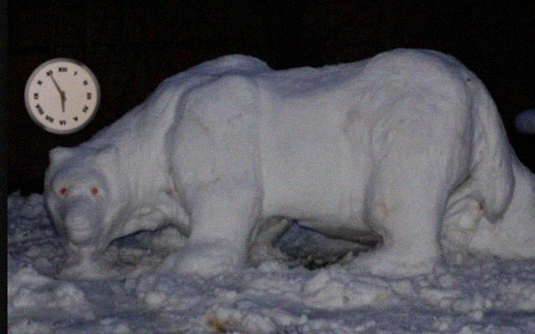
5:55
